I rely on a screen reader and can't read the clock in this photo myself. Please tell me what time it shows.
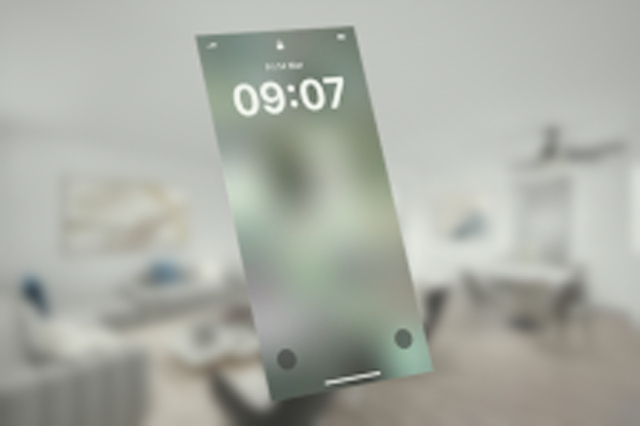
9:07
